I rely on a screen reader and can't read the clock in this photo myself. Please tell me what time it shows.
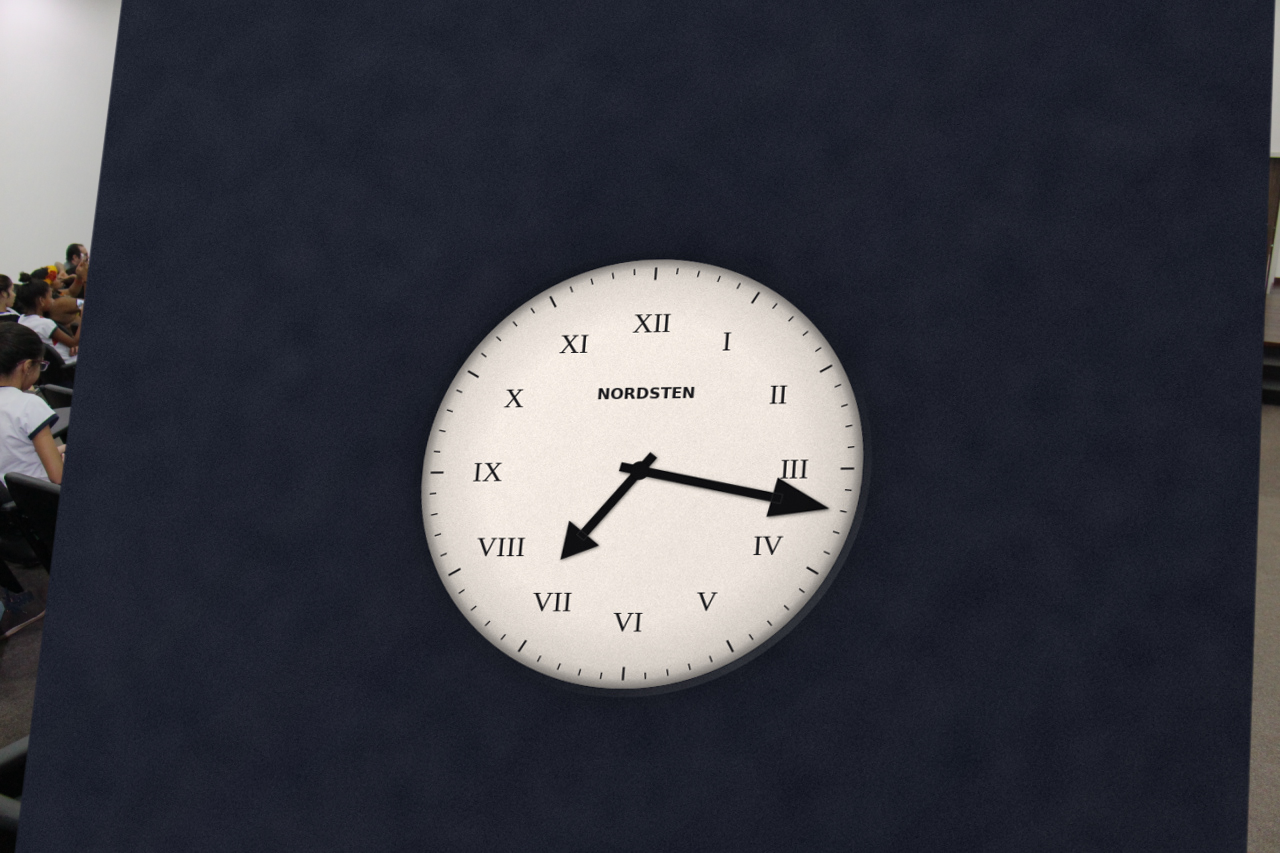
7:17
